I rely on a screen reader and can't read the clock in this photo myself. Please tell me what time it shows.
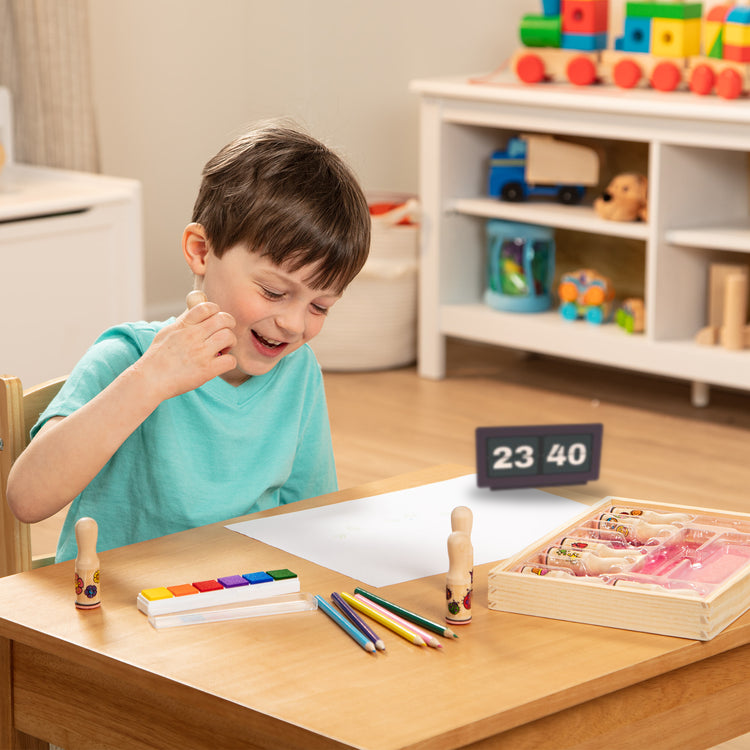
23:40
